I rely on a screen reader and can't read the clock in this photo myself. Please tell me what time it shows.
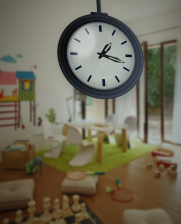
1:18
